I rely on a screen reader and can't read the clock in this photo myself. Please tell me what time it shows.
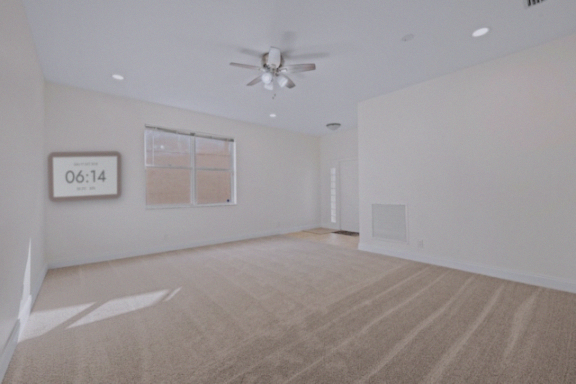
6:14
